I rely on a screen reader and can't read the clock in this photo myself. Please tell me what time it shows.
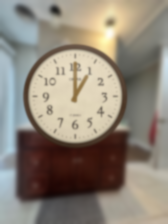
1:00
